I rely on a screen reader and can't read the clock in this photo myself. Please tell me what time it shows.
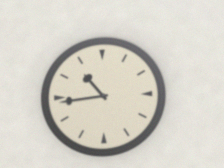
10:44
